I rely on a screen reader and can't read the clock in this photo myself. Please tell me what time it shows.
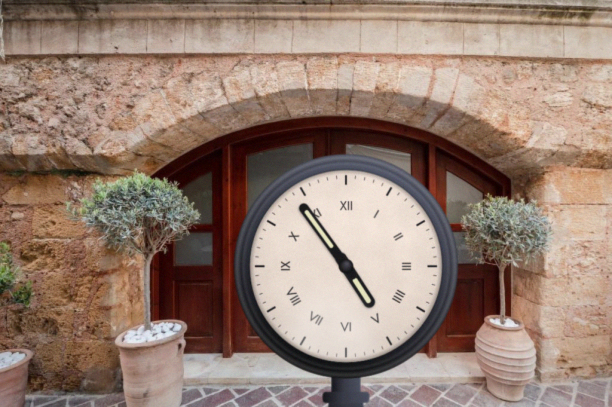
4:54
